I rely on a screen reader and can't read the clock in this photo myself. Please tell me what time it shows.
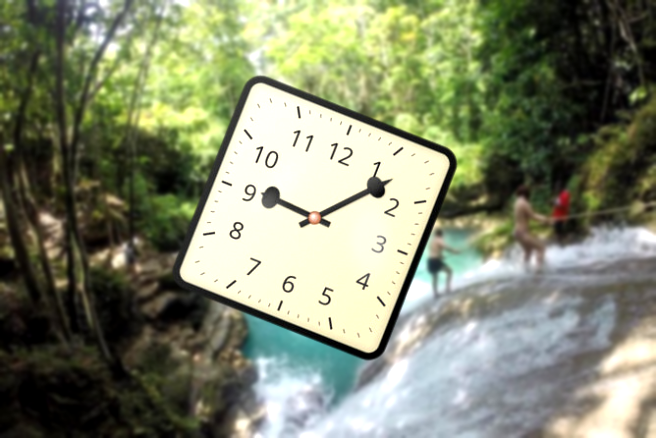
9:07
